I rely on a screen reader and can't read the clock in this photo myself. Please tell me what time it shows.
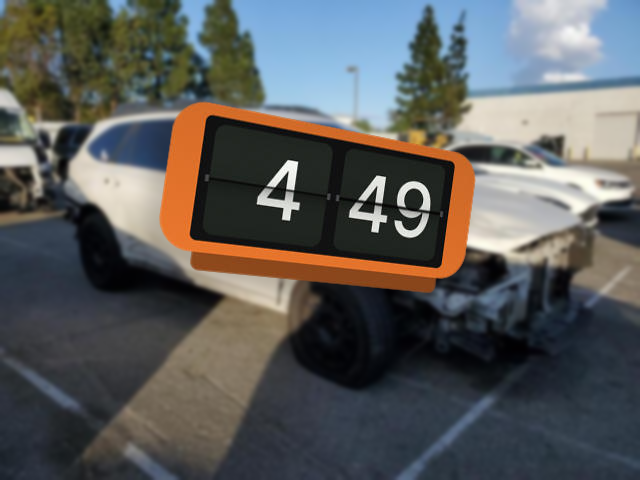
4:49
